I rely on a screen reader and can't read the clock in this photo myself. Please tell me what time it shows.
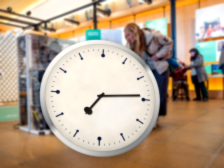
7:14
